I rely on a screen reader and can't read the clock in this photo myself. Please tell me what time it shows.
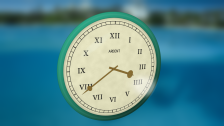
3:39
